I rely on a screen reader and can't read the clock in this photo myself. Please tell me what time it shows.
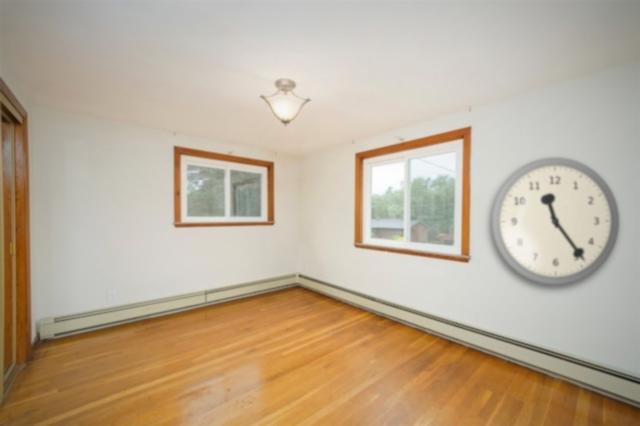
11:24
